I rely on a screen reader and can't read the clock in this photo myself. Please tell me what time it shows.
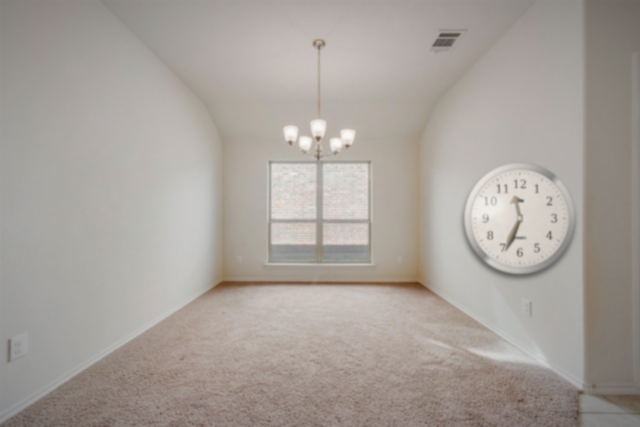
11:34
